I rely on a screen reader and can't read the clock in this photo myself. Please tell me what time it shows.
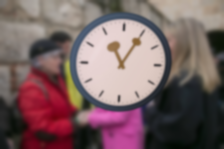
11:05
